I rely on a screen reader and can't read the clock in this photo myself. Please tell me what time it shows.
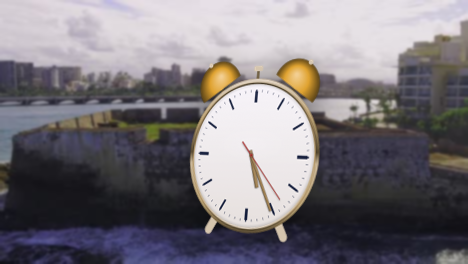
5:25:23
